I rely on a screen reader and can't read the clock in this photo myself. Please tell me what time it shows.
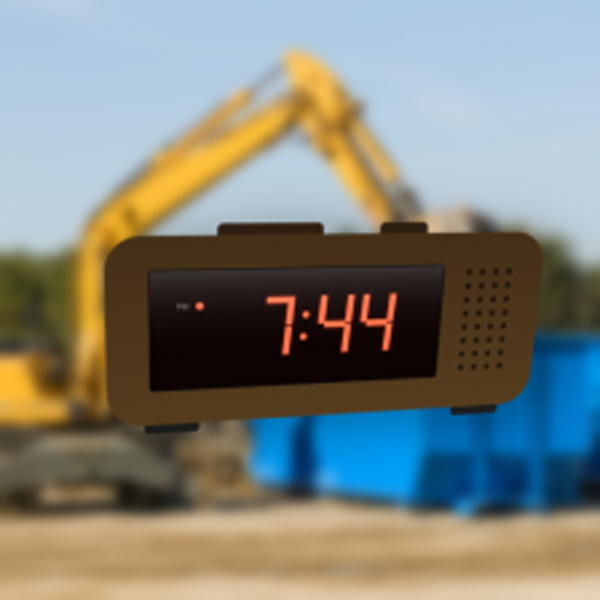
7:44
